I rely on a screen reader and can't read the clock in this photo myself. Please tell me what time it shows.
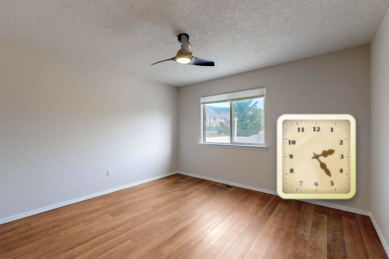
2:24
